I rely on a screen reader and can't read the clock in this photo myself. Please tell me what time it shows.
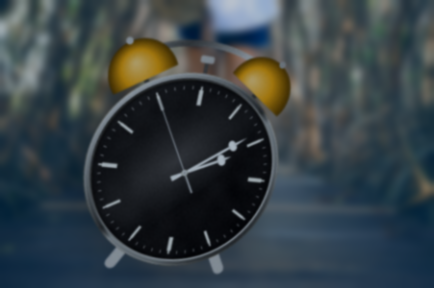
2:08:55
